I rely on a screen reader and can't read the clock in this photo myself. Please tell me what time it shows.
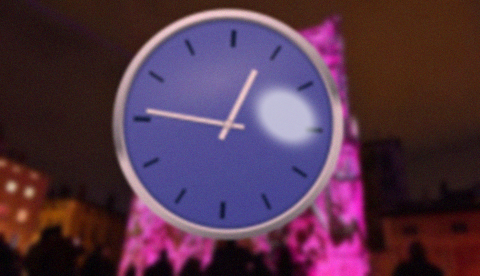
12:46
